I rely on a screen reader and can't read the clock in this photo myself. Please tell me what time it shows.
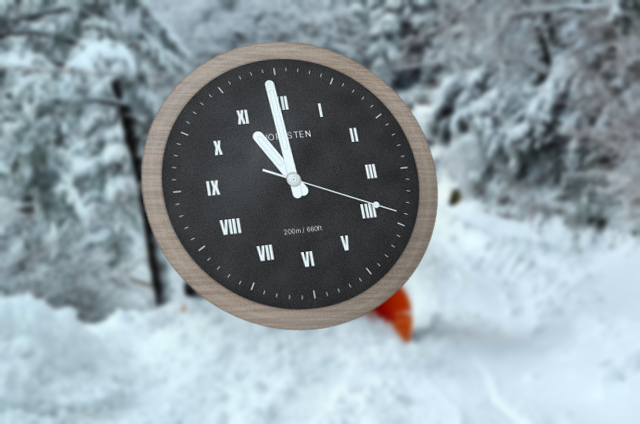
10:59:19
